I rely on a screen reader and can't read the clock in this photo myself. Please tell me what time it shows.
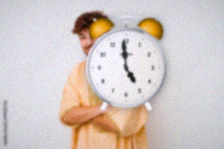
4:59
